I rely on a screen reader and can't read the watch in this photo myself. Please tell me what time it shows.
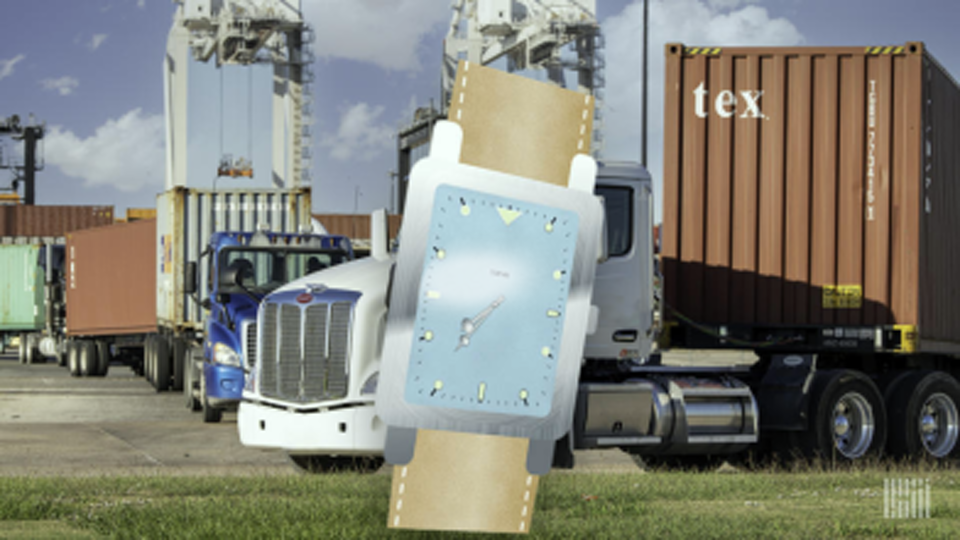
7:36
